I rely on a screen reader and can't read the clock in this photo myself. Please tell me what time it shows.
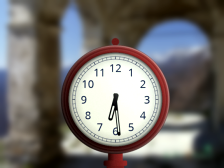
6:29
